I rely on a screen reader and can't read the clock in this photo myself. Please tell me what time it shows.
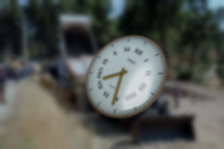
7:26
